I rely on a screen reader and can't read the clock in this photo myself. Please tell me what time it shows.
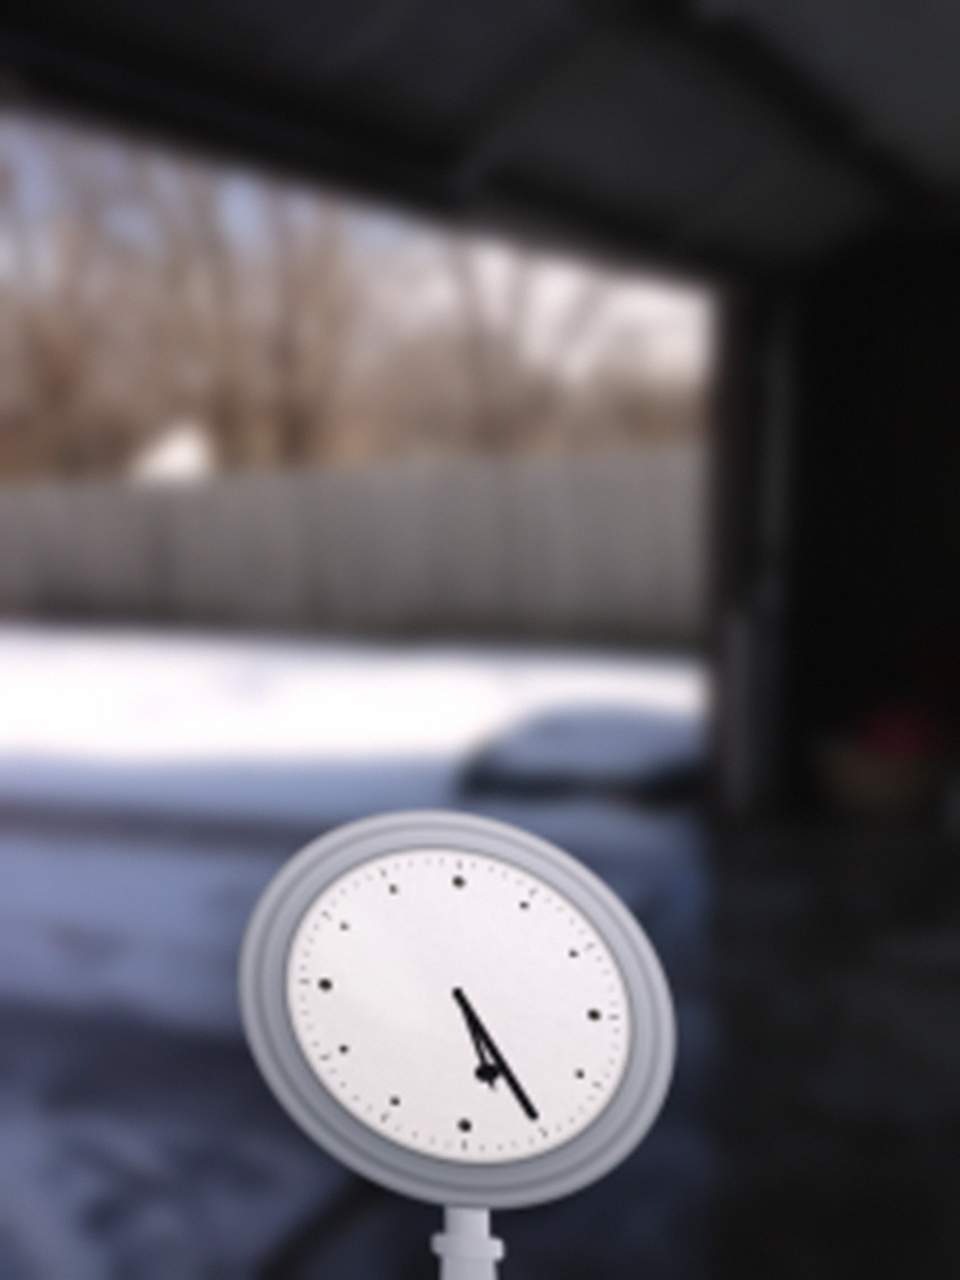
5:25
